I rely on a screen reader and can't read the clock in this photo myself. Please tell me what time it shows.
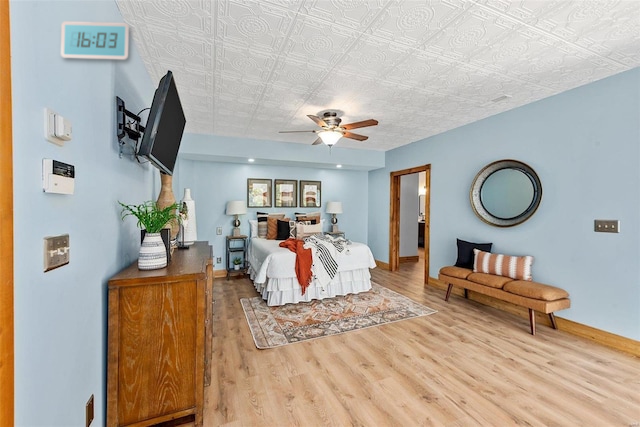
16:03
